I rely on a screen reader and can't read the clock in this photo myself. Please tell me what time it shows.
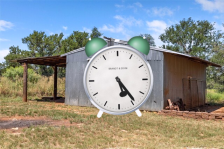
5:24
